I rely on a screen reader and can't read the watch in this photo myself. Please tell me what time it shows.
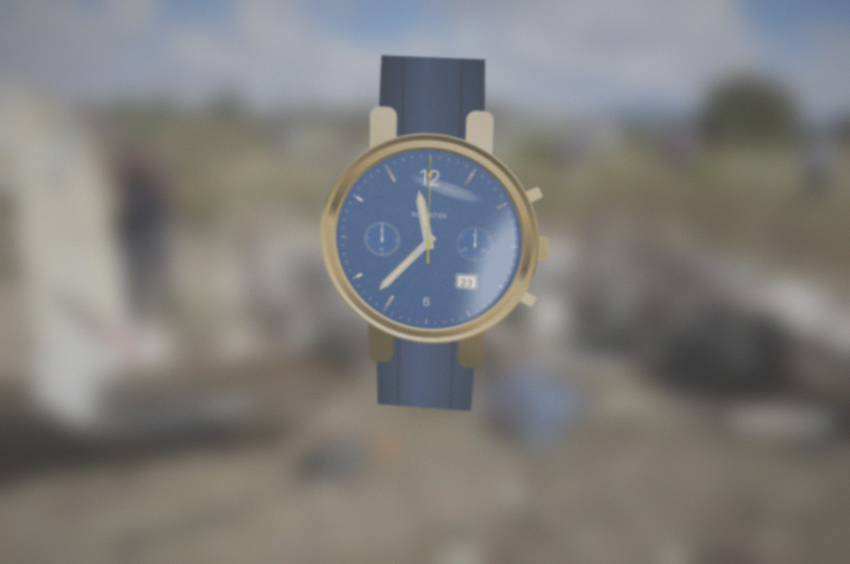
11:37
